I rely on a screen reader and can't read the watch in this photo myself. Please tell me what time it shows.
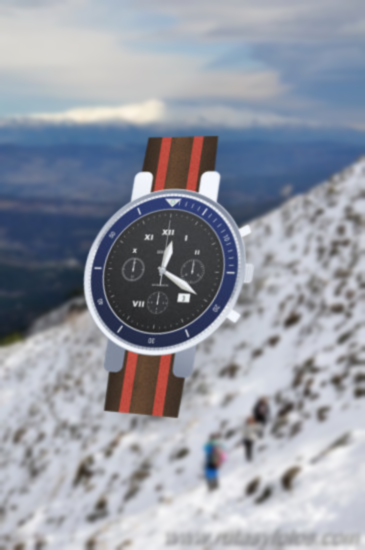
12:20
